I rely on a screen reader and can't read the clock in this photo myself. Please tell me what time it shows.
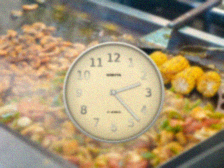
2:23
